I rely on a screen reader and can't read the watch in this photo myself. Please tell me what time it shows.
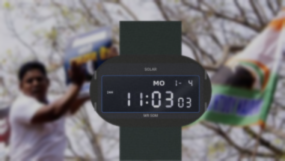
11:03:03
